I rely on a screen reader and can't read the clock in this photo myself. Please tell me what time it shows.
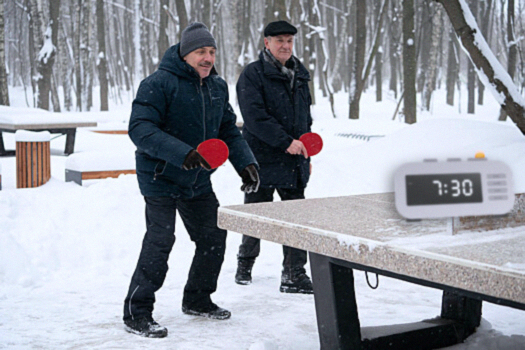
7:30
